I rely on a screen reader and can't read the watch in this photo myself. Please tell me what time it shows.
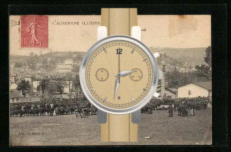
2:32
